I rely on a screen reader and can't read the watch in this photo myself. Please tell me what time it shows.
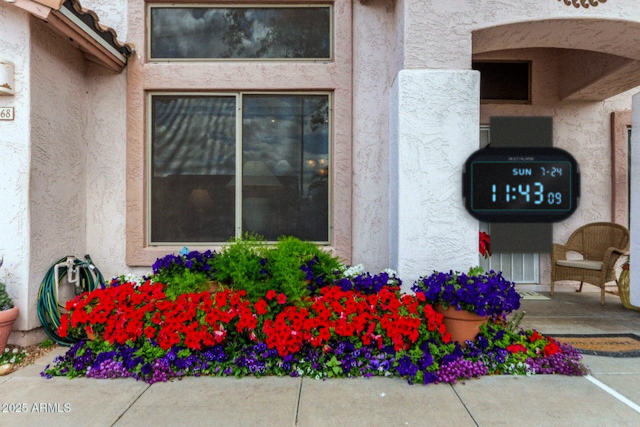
11:43:09
